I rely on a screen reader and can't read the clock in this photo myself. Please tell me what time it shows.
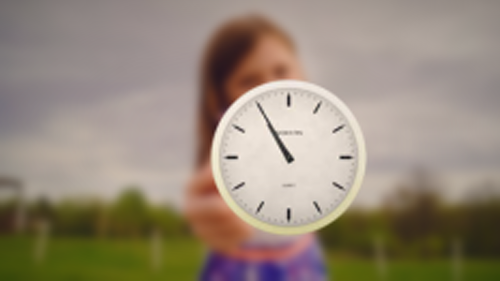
10:55
